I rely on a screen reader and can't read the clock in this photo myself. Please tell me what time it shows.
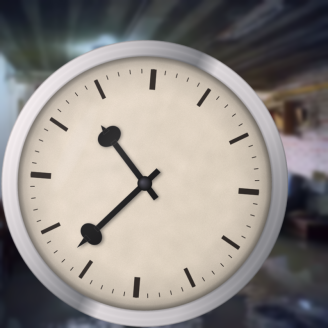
10:37
